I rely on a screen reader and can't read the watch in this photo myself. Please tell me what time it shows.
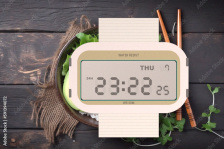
23:22:25
